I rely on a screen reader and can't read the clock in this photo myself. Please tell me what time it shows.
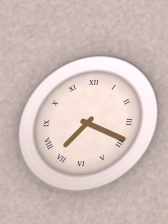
7:19
